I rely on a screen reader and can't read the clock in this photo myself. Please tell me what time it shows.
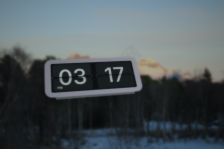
3:17
